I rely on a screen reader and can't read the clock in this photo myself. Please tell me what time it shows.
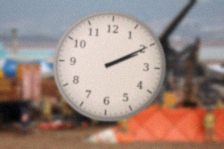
2:10
